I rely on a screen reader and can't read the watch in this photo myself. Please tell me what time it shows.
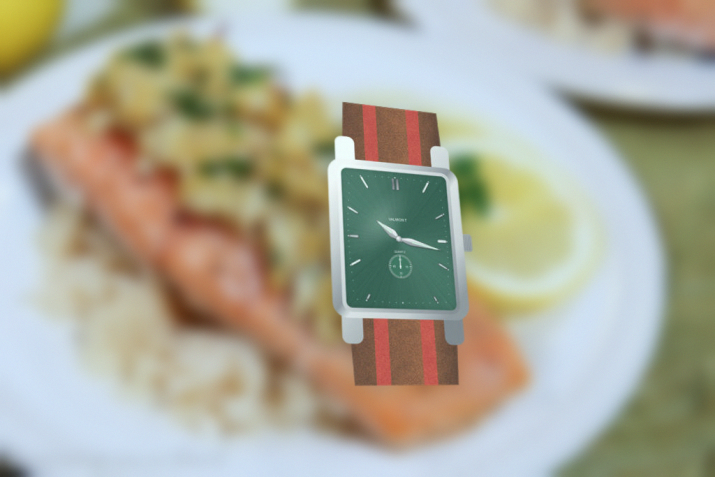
10:17
